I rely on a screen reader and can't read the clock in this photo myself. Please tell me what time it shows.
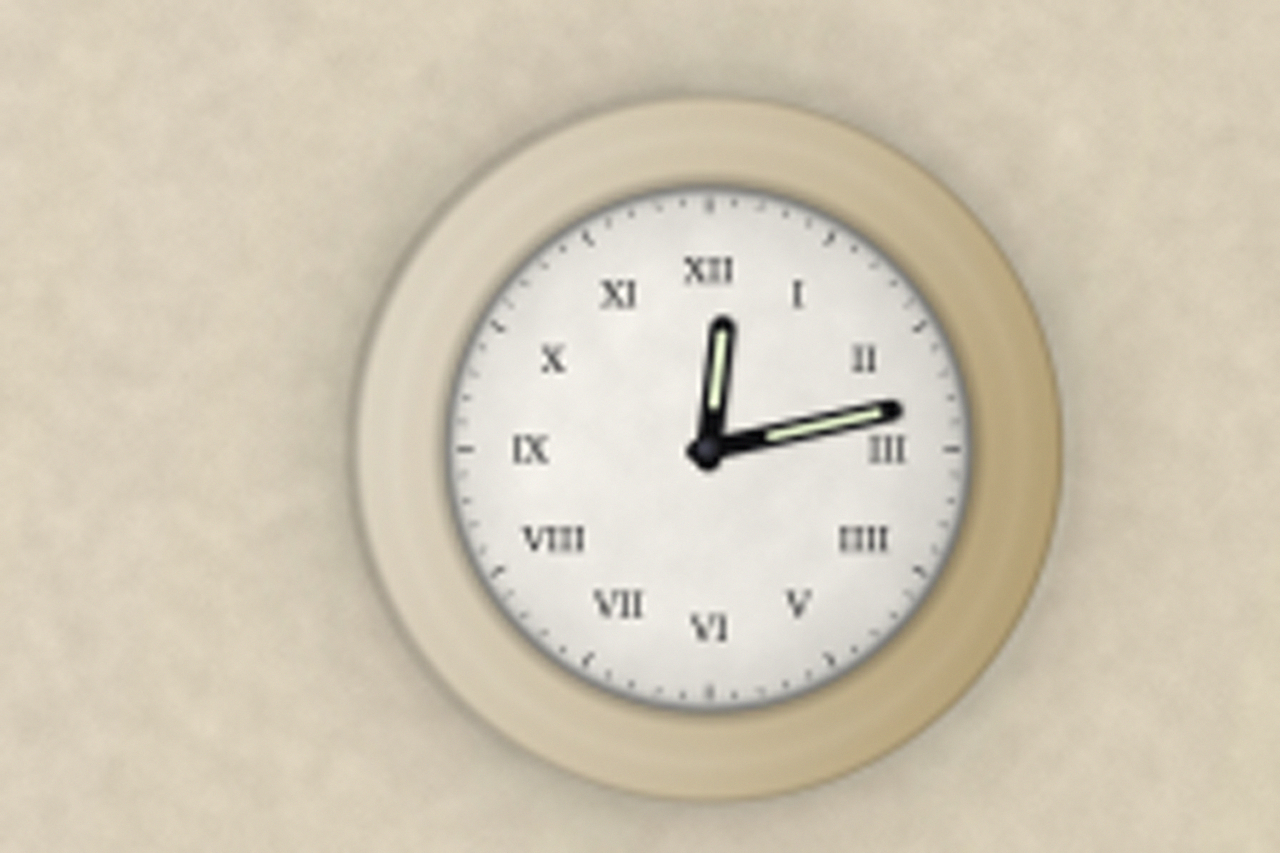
12:13
